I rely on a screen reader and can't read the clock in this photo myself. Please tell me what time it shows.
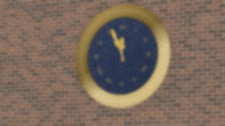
11:56
